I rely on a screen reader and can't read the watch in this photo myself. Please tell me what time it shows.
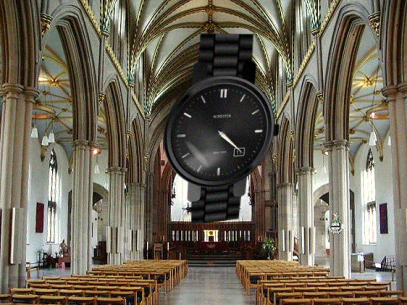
4:22
